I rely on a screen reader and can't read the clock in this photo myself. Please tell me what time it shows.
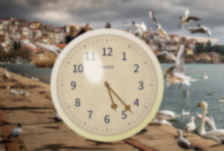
5:23
